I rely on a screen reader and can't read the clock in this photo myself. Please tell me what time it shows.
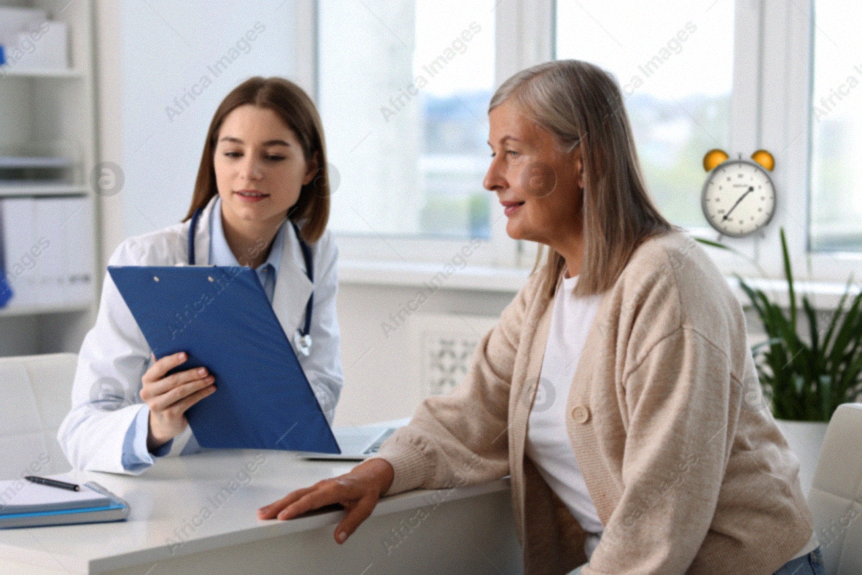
1:37
